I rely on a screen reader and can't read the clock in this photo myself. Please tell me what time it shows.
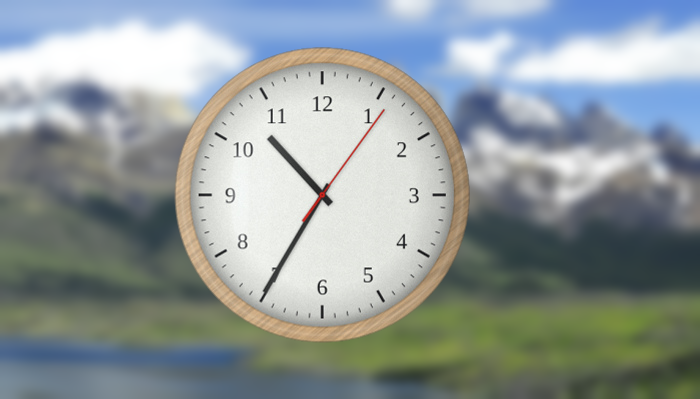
10:35:06
